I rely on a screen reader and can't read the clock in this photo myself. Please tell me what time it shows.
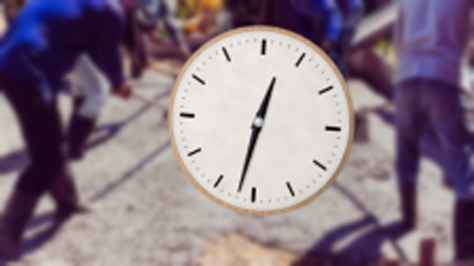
12:32
